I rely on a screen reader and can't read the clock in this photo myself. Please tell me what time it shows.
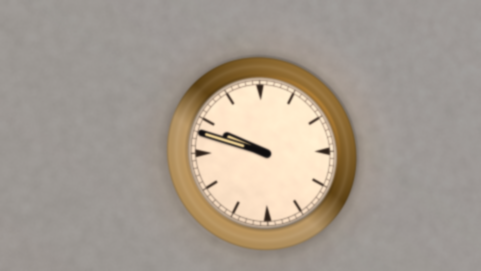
9:48
